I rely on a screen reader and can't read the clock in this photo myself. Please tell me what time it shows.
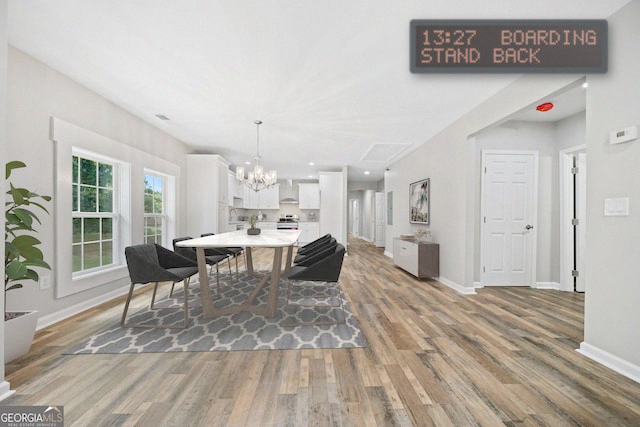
13:27
